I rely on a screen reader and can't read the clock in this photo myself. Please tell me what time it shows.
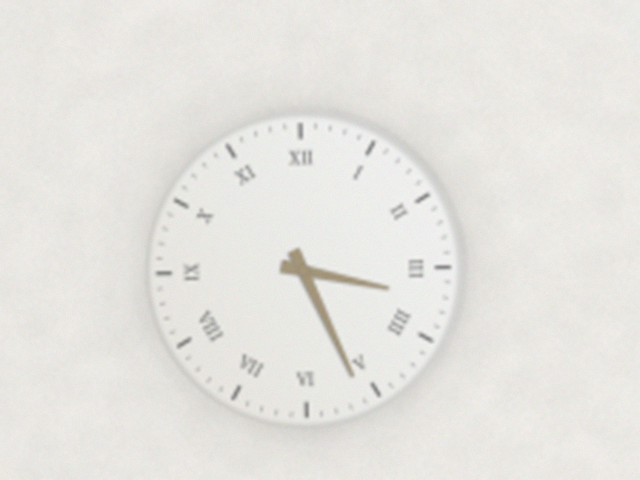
3:26
